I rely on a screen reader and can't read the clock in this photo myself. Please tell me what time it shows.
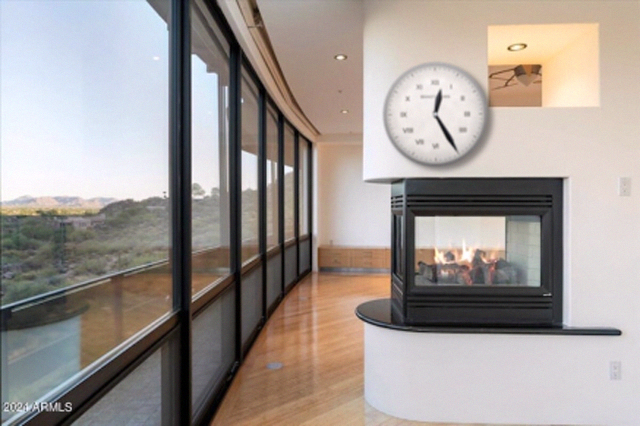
12:25
